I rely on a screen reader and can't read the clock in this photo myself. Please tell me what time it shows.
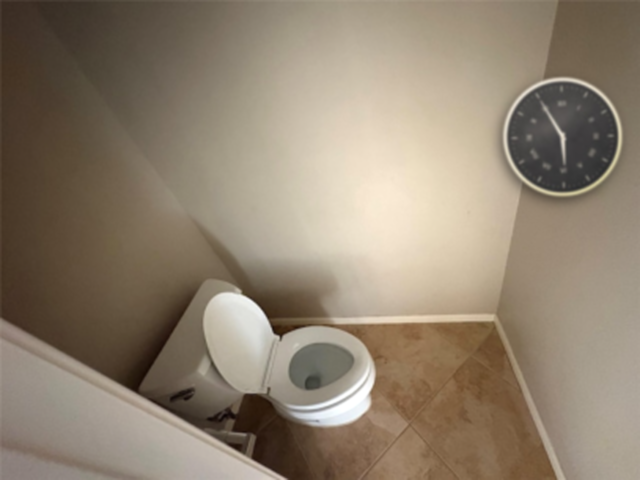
5:55
